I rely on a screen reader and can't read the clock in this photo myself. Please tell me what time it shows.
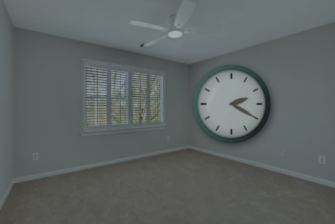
2:20
